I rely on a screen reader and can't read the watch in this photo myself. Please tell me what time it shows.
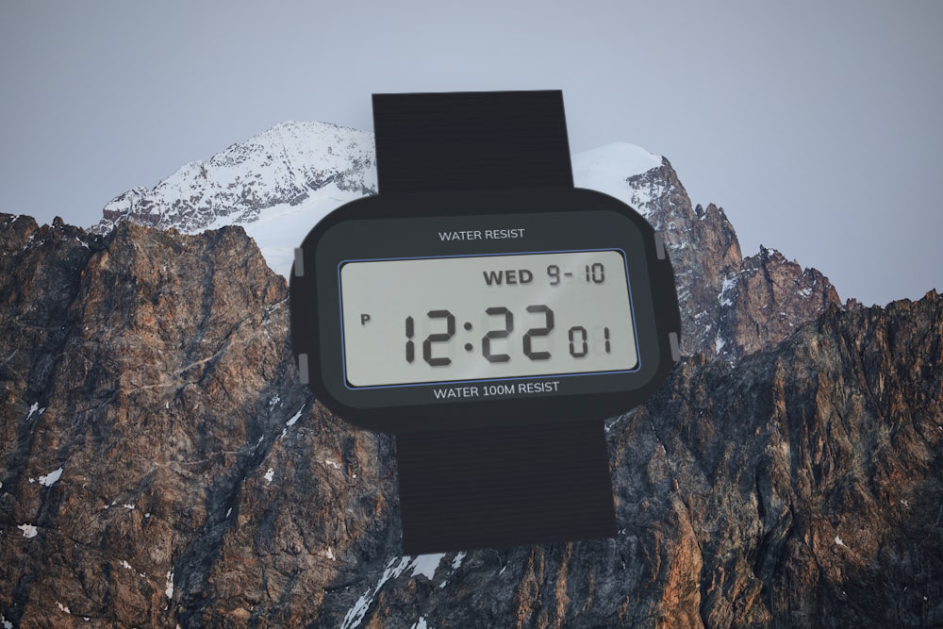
12:22:01
